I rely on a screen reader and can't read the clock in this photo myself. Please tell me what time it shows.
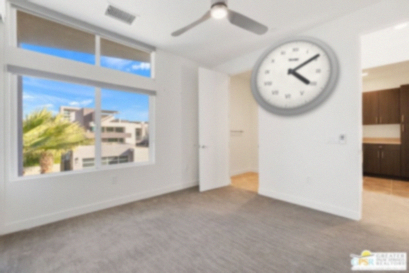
4:09
